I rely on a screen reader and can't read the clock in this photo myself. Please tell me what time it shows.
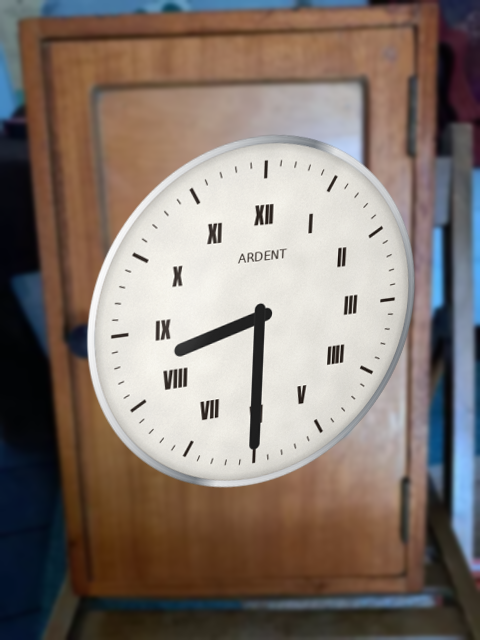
8:30
